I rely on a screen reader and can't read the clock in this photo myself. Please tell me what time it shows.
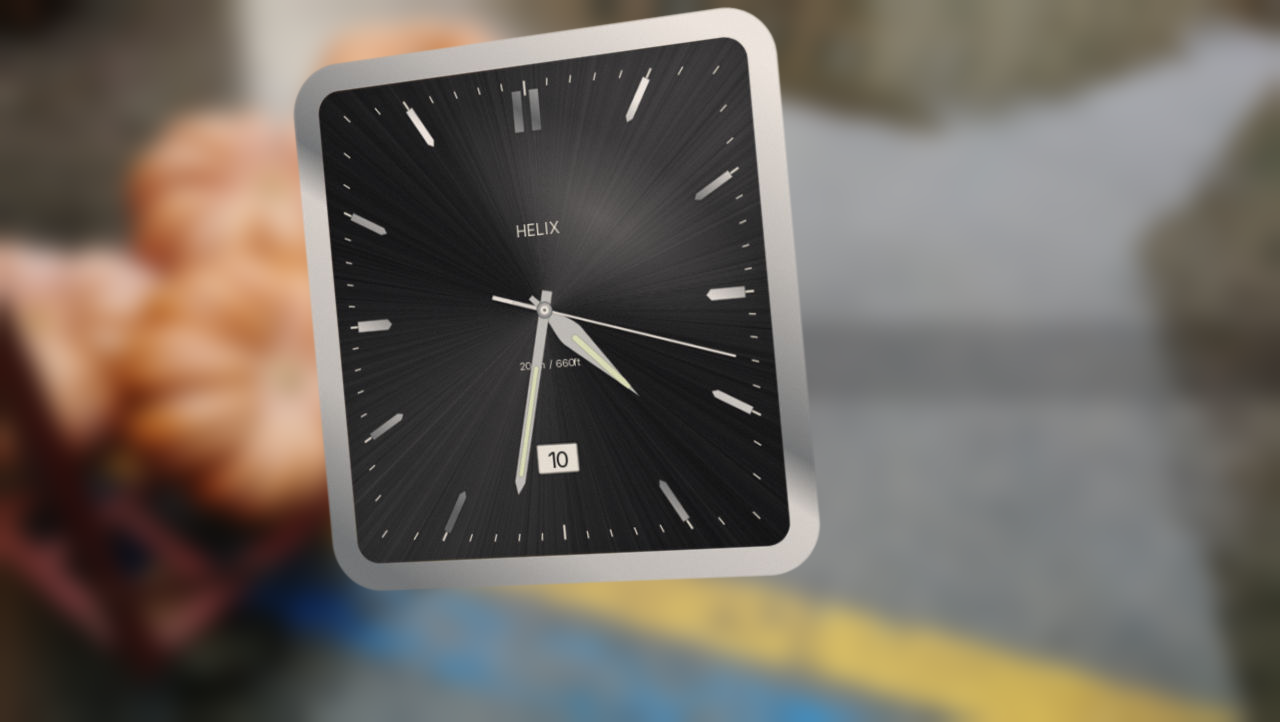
4:32:18
